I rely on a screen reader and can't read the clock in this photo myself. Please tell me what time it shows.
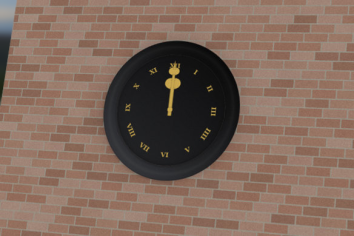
12:00
